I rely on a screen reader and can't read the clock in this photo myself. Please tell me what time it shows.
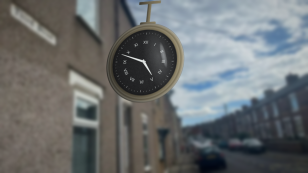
4:48
